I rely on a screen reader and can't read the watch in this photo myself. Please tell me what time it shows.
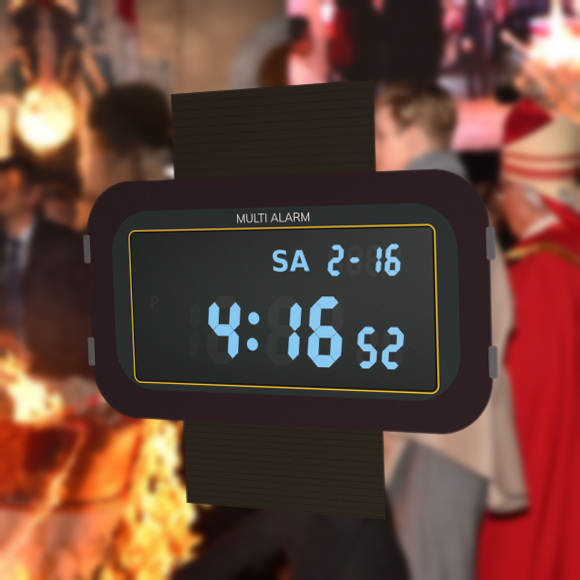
4:16:52
